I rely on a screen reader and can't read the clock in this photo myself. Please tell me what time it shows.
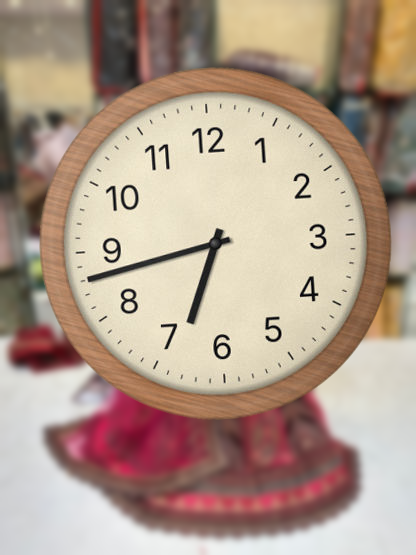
6:43
